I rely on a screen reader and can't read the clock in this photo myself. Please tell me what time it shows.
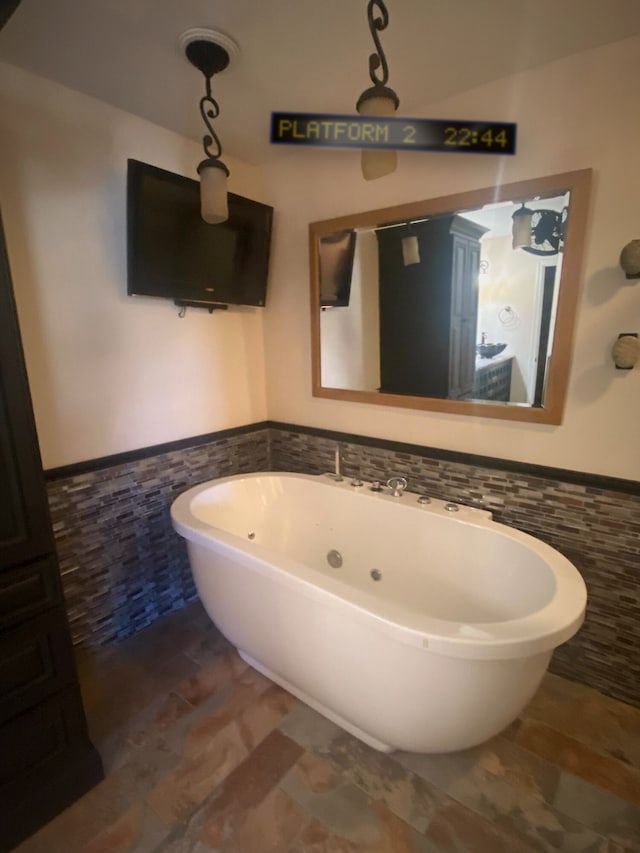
22:44
